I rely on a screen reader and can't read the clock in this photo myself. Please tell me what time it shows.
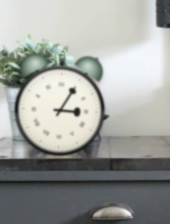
3:05
